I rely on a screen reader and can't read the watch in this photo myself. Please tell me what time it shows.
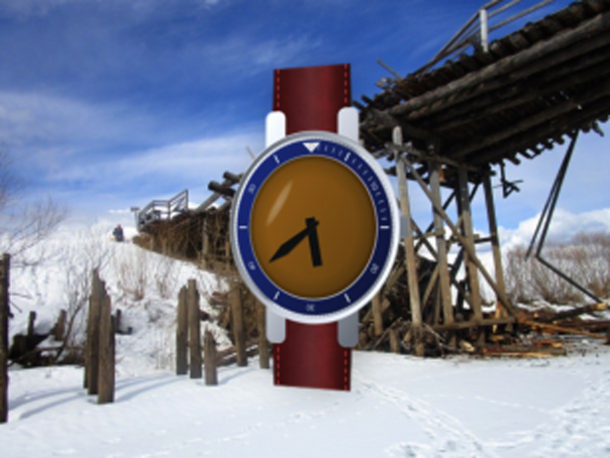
5:39
